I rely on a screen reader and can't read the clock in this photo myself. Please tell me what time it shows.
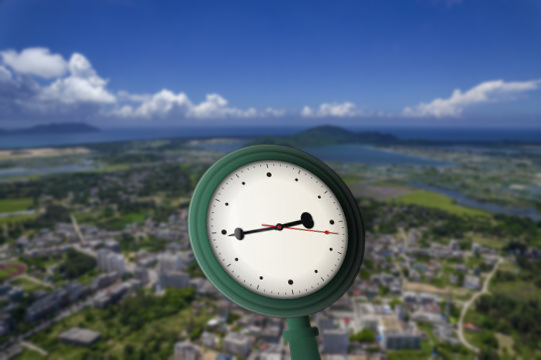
2:44:17
